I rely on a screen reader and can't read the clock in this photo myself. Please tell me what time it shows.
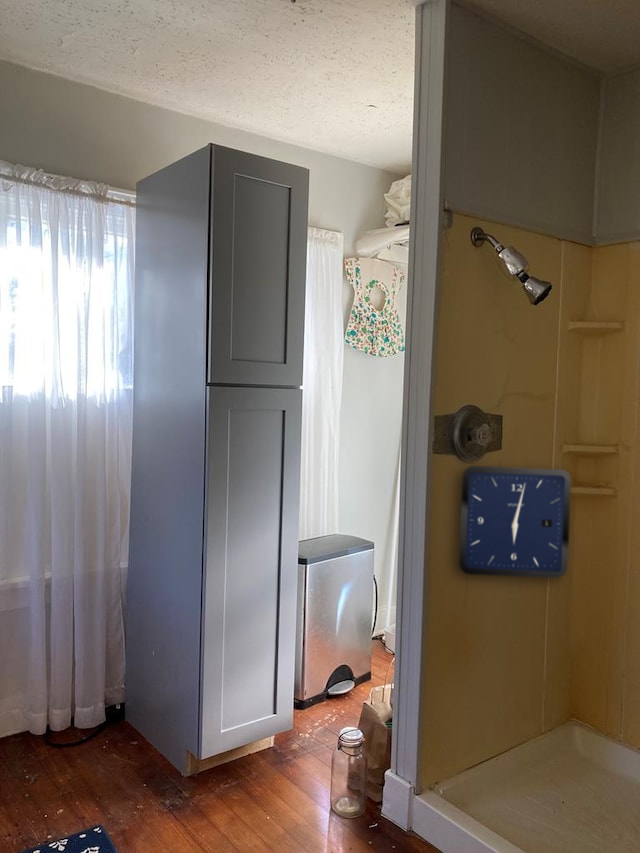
6:02
